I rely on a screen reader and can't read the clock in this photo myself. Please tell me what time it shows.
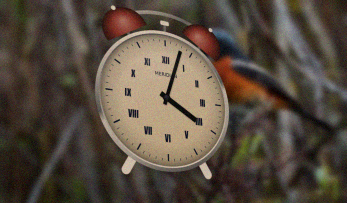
4:03
